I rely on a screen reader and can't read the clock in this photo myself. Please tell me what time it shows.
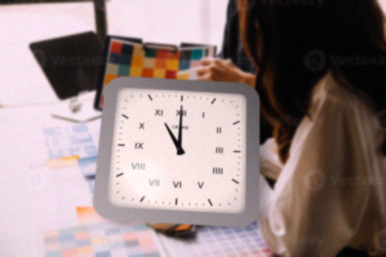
11:00
